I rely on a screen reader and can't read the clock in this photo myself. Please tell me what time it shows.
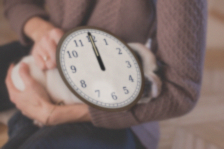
12:00
